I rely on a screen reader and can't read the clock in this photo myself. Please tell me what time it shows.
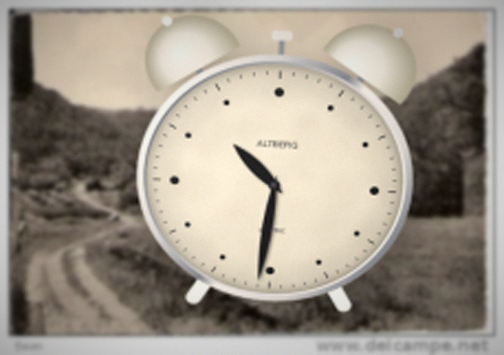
10:31
